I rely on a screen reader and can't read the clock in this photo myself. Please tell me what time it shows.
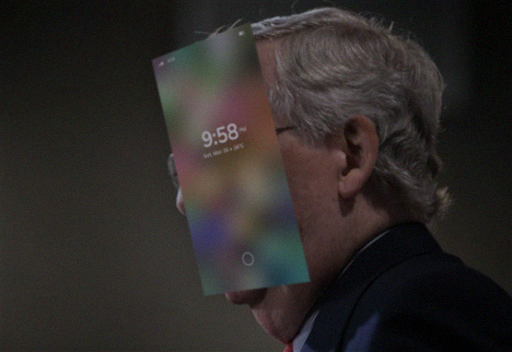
9:58
